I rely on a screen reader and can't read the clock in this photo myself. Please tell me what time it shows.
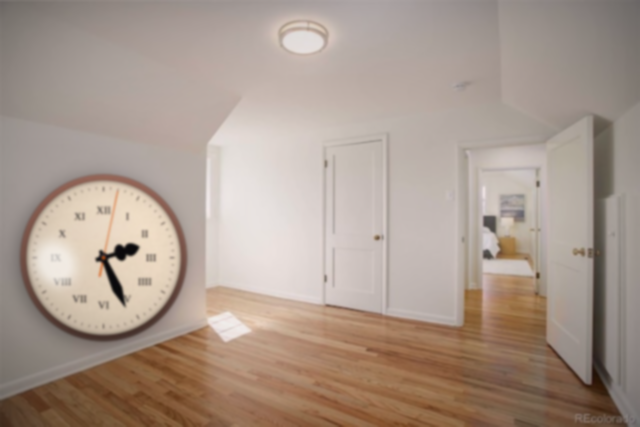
2:26:02
